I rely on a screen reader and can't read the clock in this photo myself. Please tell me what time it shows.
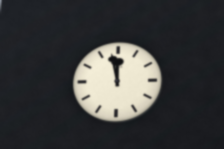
11:58
